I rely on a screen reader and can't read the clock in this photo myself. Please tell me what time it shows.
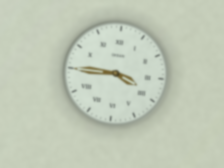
3:45
